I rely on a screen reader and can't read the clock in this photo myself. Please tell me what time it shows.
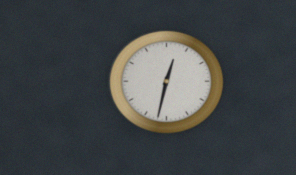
12:32
